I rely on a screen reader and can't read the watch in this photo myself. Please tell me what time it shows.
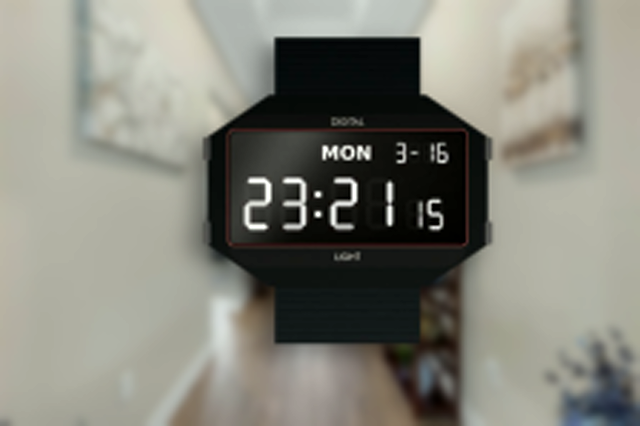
23:21:15
